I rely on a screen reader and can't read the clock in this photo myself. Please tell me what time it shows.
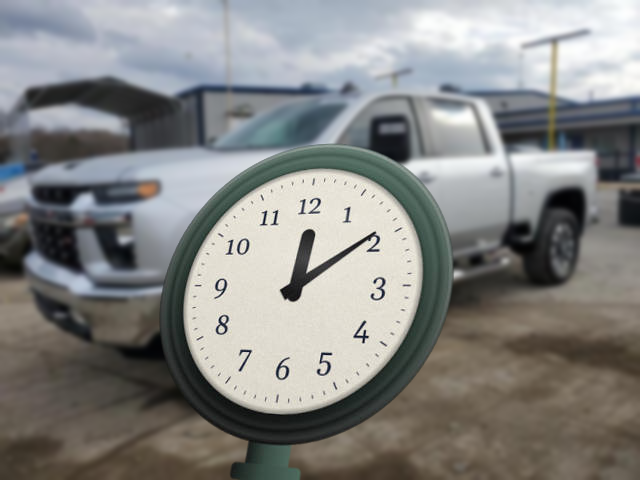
12:09
